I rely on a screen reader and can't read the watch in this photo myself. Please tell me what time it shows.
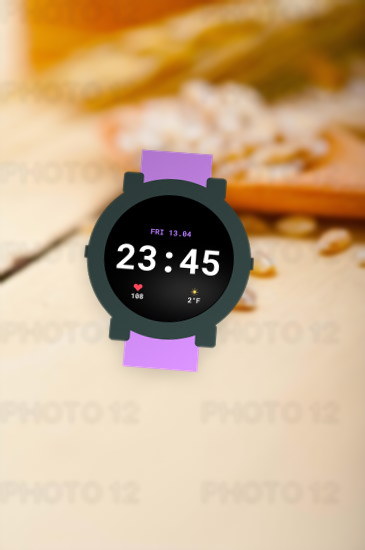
23:45
